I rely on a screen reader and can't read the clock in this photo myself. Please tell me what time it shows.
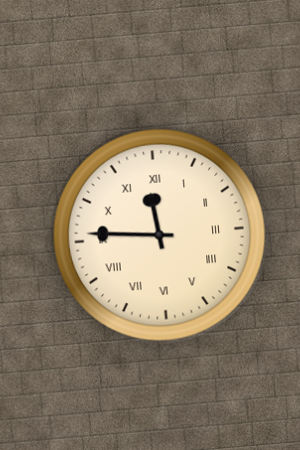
11:46
